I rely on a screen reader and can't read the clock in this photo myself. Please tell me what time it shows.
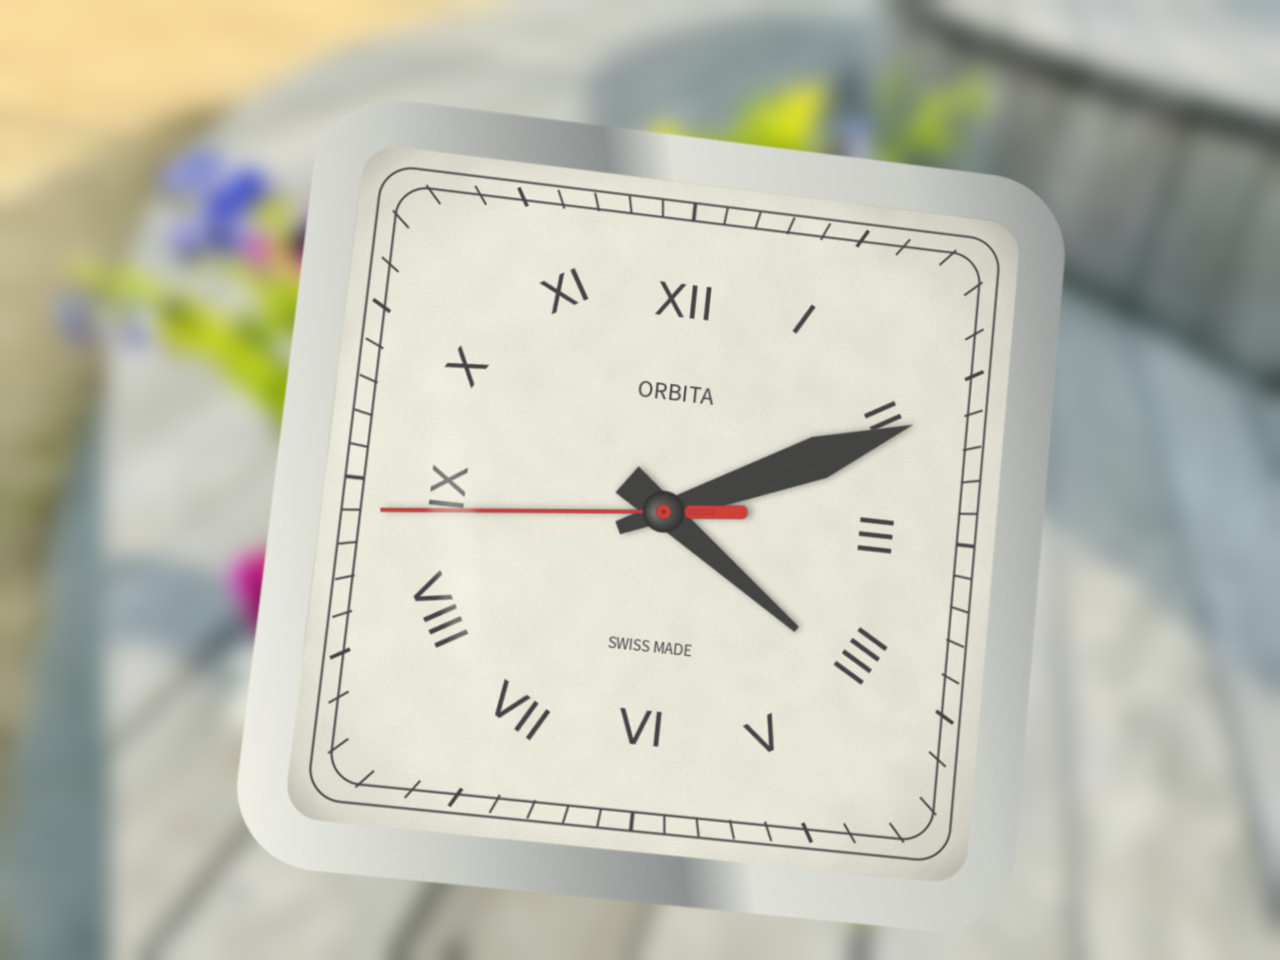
4:10:44
